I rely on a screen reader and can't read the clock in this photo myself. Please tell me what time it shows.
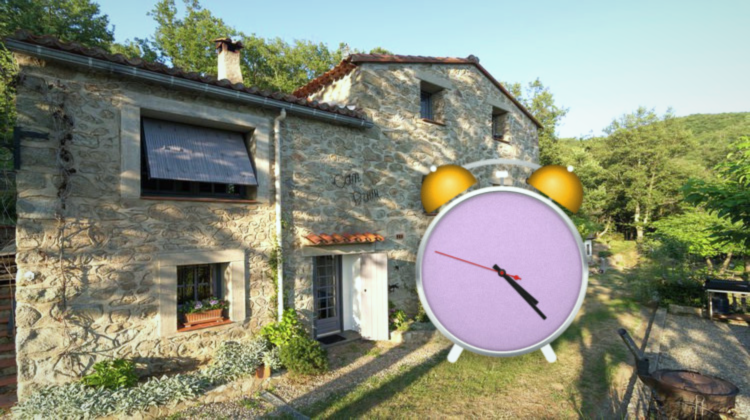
4:22:48
